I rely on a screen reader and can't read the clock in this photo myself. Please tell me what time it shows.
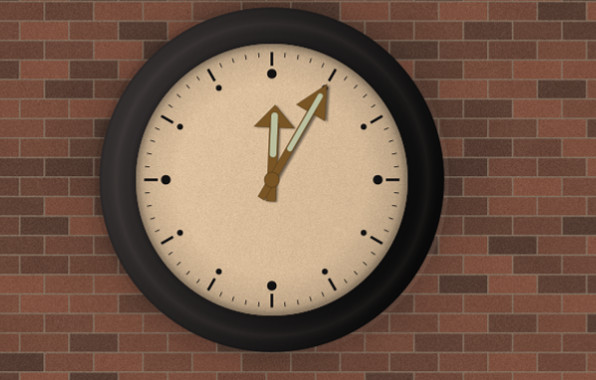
12:05
